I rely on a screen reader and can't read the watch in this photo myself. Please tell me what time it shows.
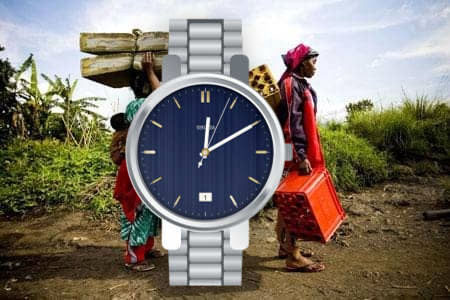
12:10:04
